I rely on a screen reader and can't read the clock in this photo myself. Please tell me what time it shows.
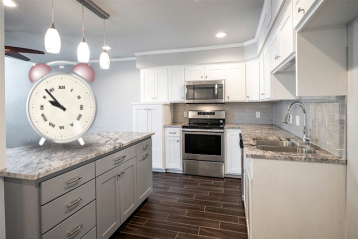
9:53
